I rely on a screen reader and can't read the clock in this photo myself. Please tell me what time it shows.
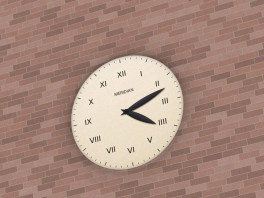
4:12
